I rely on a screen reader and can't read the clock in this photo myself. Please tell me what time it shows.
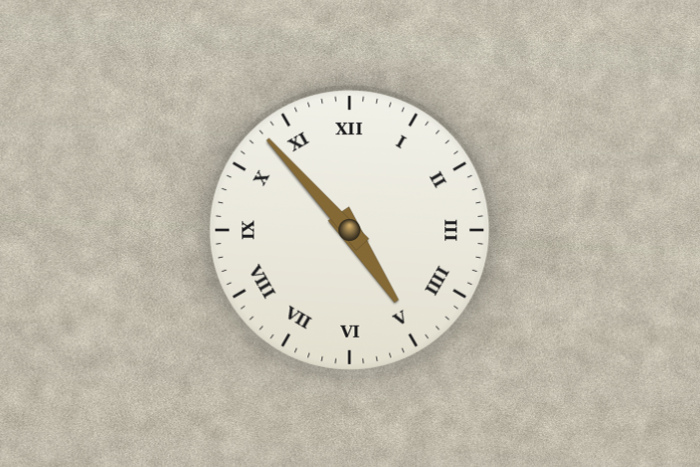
4:53
